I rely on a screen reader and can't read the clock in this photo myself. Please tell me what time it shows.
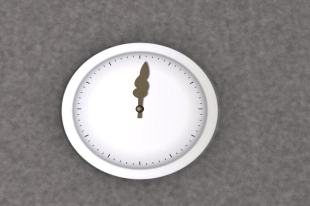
12:01
